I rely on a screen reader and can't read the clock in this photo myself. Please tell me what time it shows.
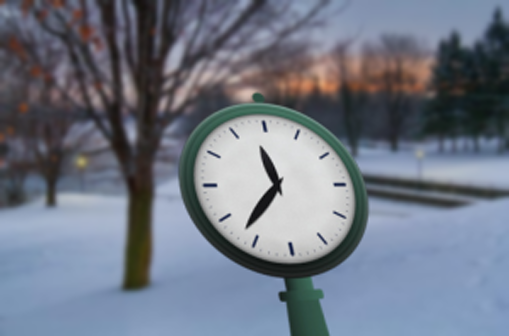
11:37
